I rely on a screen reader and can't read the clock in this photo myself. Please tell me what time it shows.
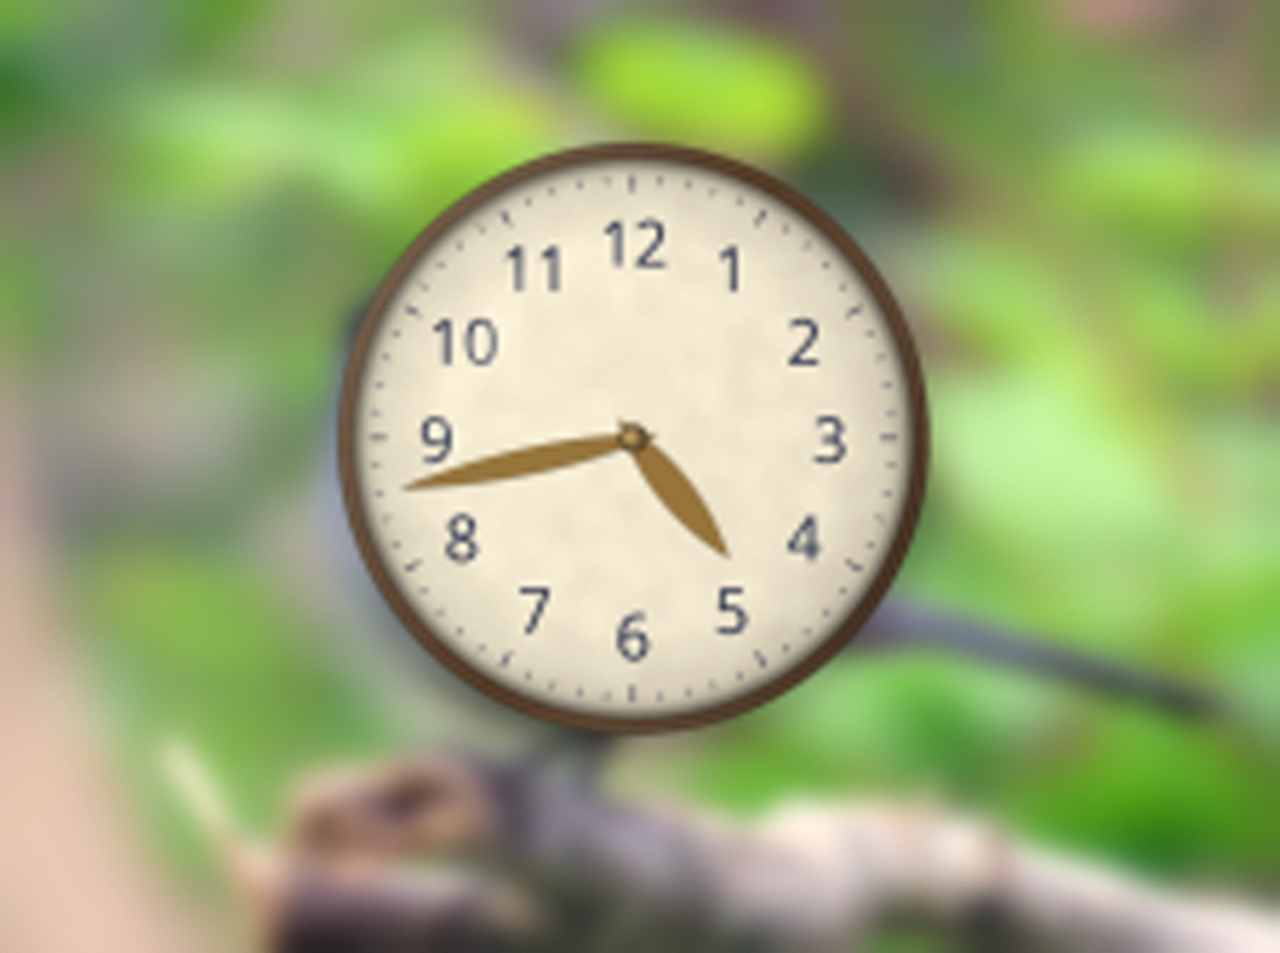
4:43
